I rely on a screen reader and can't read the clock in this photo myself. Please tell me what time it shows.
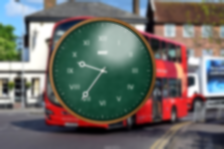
9:36
